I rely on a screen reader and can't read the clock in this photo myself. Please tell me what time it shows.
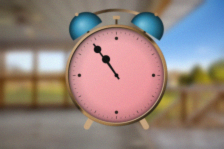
10:54
